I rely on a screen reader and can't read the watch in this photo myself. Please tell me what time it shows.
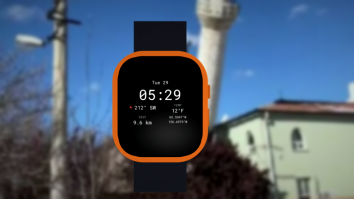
5:29
